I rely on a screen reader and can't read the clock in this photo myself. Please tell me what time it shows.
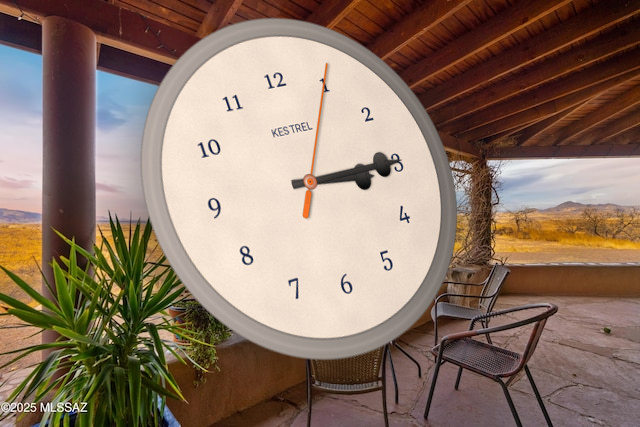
3:15:05
